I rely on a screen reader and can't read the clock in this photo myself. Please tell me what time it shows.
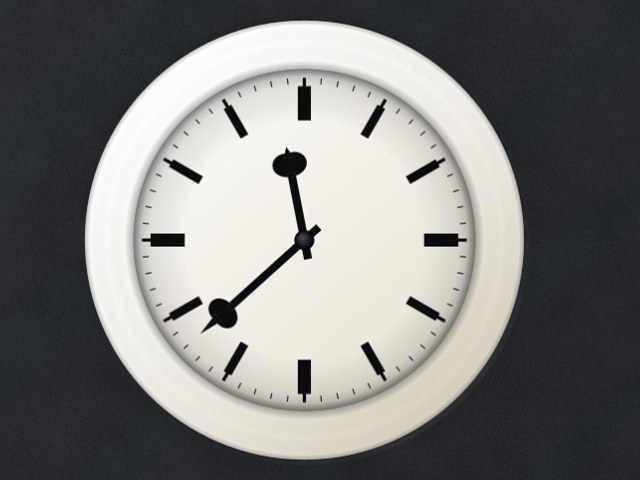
11:38
